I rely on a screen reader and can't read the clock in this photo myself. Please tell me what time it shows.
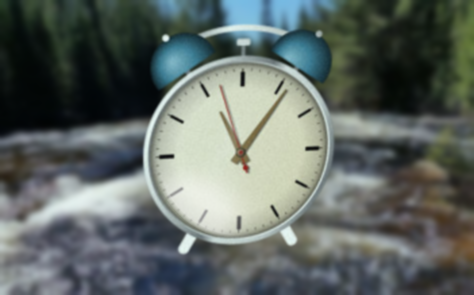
11:05:57
